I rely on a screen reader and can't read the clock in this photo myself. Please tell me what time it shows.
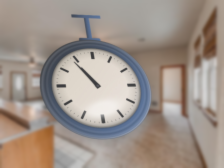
10:54
